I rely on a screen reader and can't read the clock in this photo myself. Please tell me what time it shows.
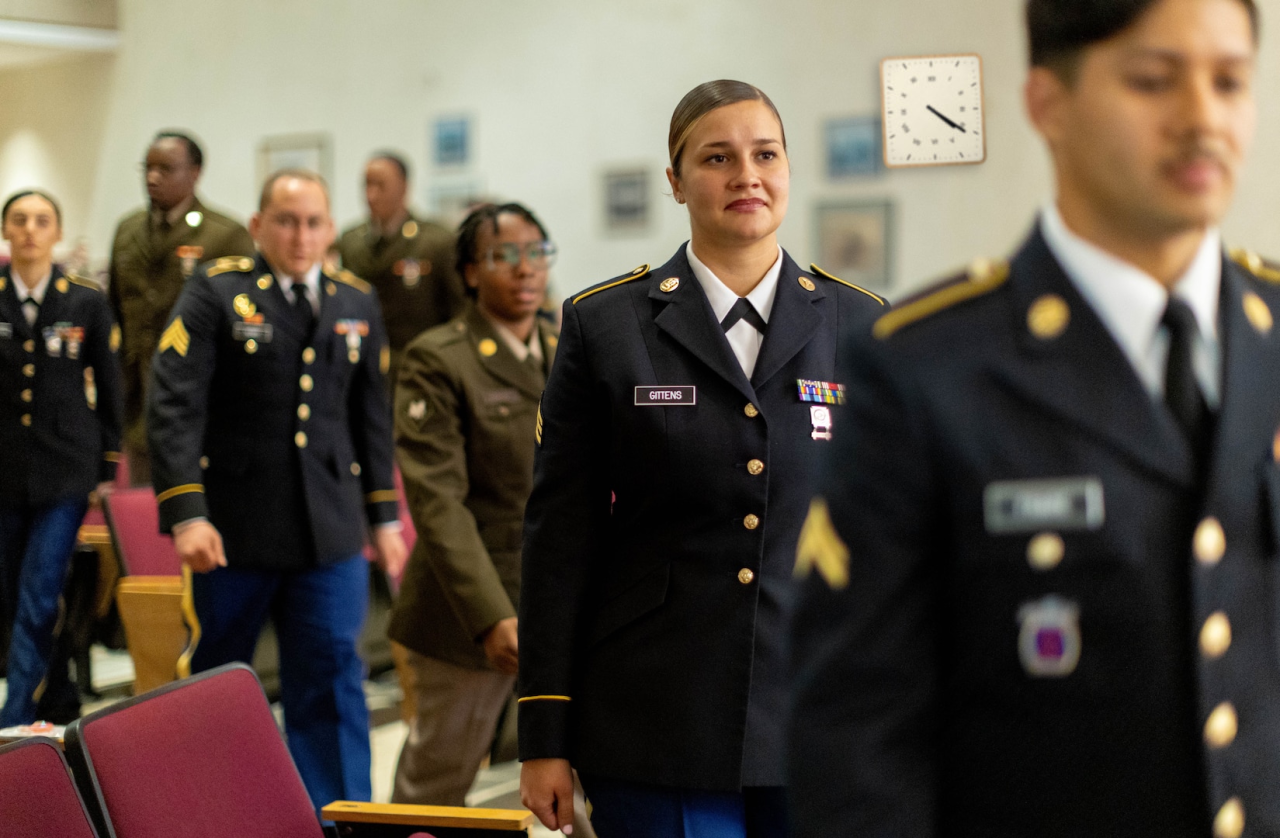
4:21
